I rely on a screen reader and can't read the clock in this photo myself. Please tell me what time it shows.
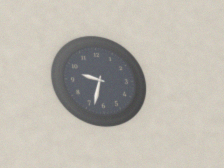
9:33
